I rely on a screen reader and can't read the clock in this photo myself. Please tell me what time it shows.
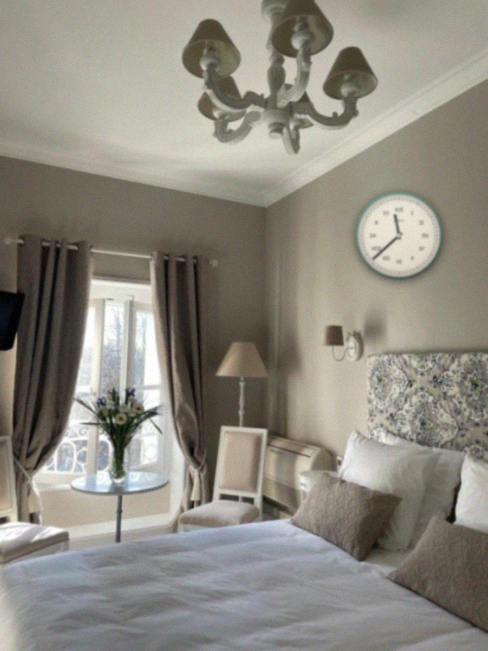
11:38
